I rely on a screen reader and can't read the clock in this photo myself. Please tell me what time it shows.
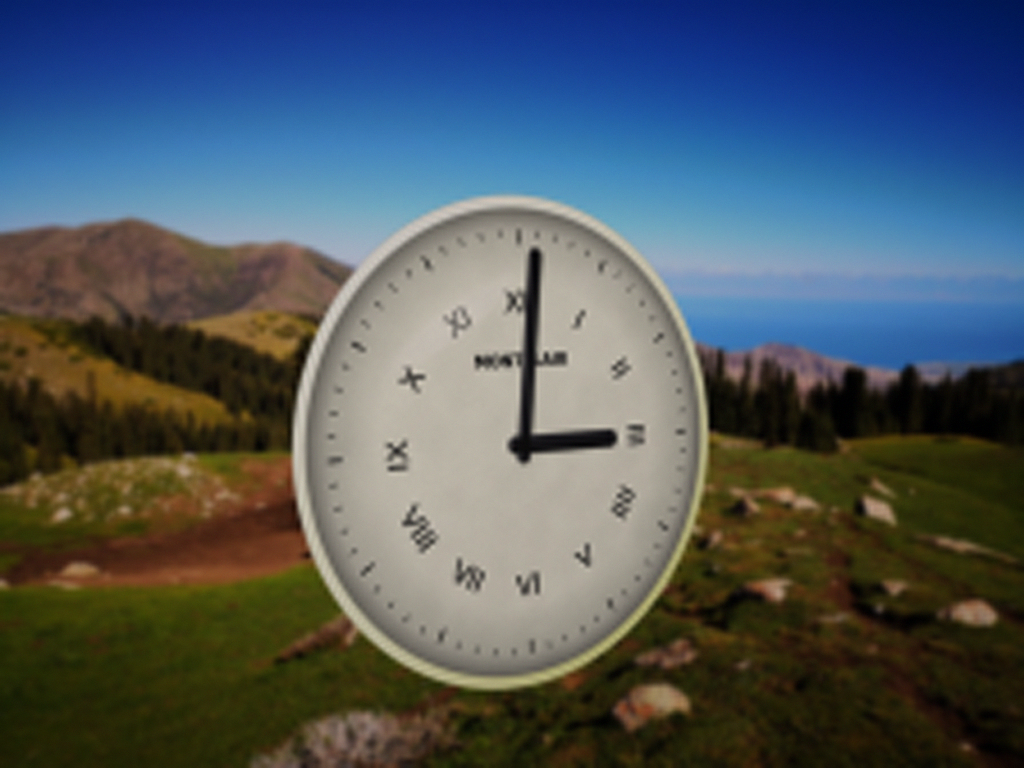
3:01
